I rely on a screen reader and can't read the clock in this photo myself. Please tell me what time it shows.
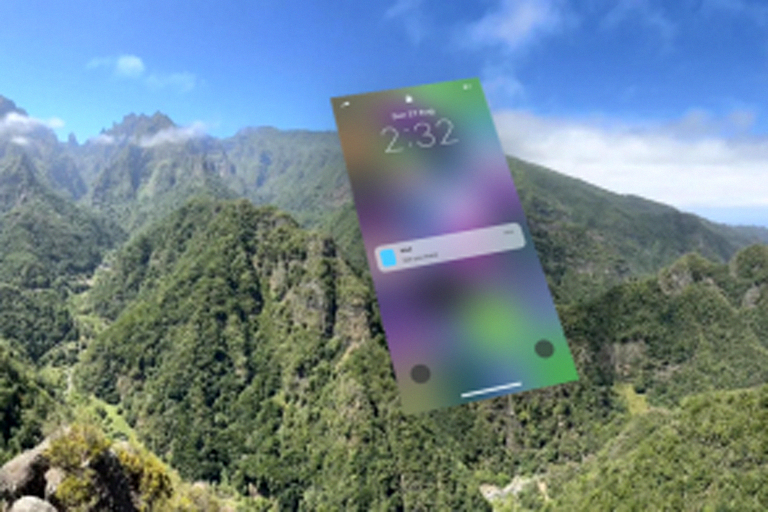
2:32
